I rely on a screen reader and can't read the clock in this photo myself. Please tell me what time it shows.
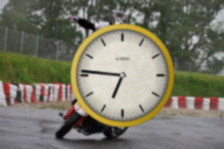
6:46
